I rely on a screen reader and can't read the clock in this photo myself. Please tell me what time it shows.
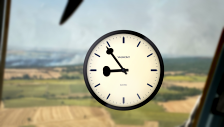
8:54
